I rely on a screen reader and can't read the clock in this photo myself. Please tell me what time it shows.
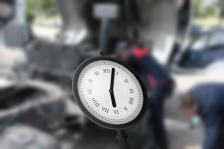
6:03
